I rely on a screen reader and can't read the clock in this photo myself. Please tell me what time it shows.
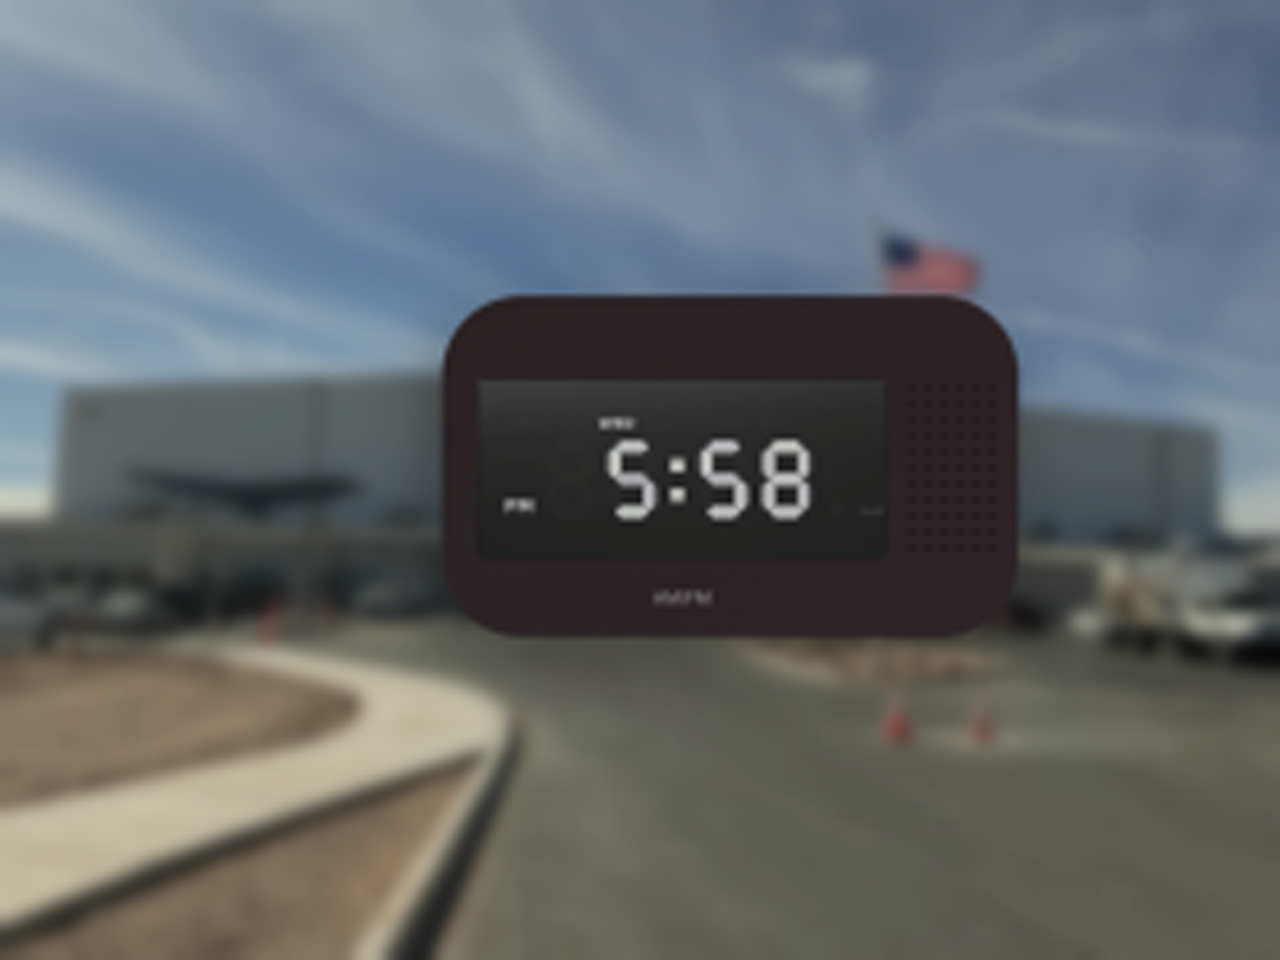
5:58
